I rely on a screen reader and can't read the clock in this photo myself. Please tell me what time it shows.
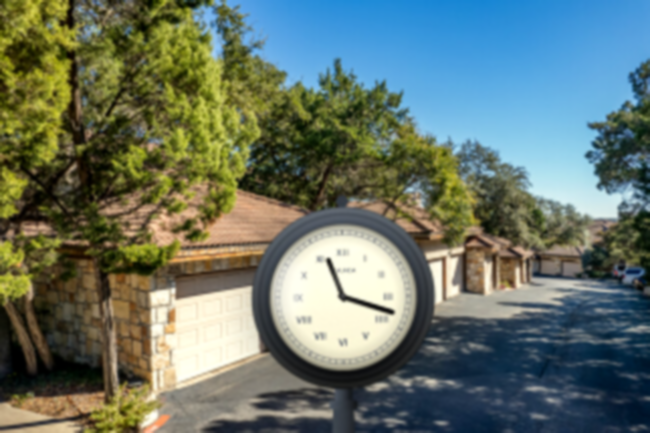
11:18
